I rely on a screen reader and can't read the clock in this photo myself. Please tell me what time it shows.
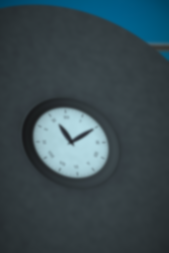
11:10
